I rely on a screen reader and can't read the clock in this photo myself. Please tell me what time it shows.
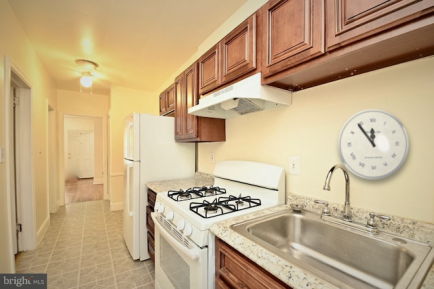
11:54
